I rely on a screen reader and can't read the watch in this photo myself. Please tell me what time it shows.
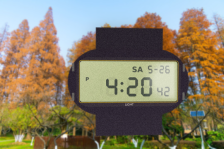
4:20:42
